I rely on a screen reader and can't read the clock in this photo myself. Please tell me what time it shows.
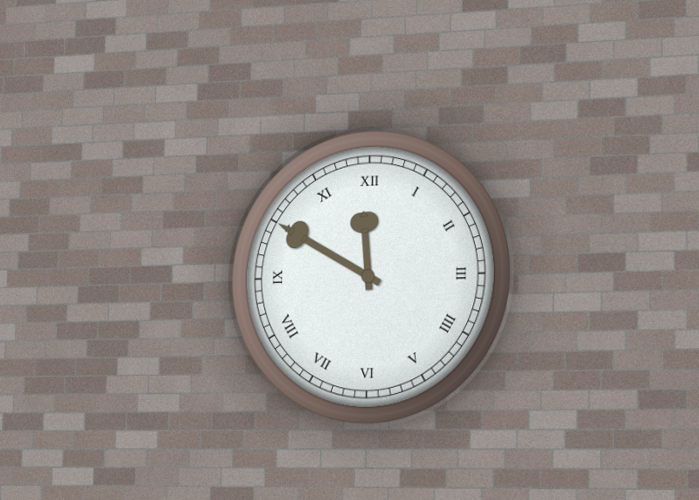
11:50
